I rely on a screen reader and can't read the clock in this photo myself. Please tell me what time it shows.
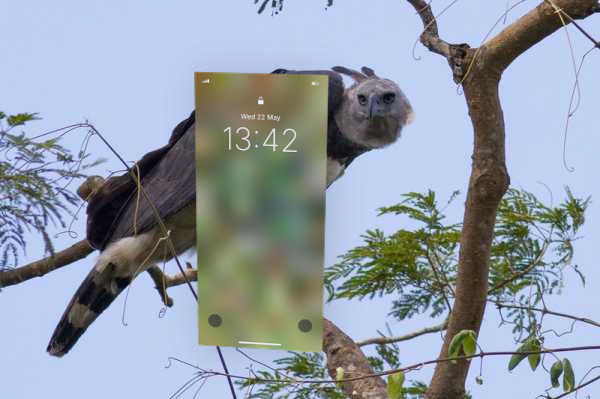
13:42
